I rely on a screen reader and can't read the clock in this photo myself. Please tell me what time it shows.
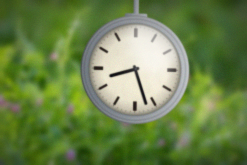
8:27
